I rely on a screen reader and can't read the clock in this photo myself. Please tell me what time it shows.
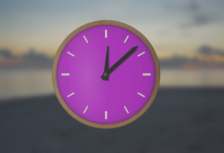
12:08
